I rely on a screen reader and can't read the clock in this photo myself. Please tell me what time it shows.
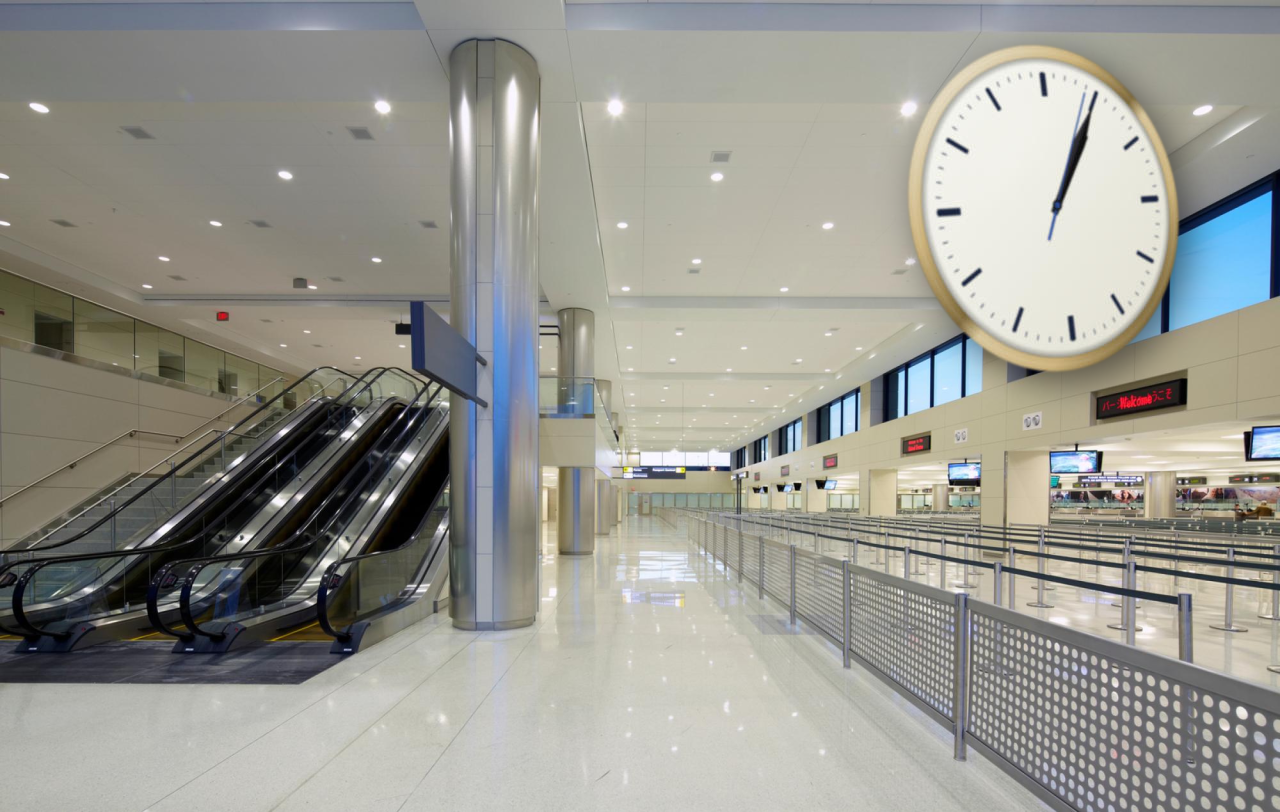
1:05:04
